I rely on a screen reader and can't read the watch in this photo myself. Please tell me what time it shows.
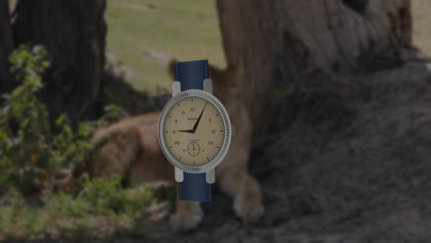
9:05
